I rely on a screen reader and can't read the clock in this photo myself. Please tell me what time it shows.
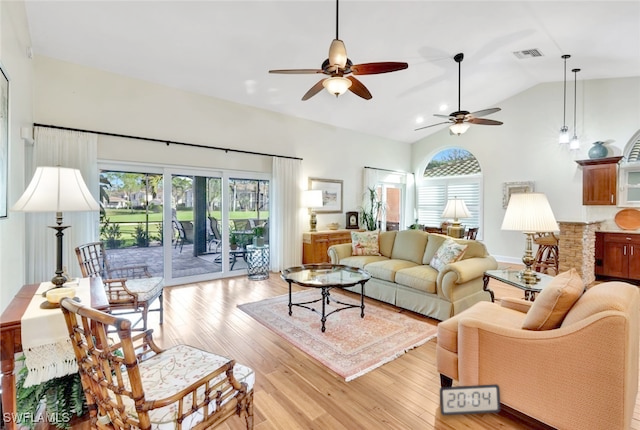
20:04
